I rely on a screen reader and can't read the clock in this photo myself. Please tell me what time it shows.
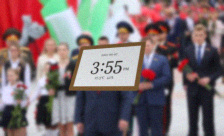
3:55
